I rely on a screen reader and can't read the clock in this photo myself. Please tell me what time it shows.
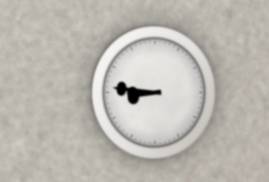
8:46
